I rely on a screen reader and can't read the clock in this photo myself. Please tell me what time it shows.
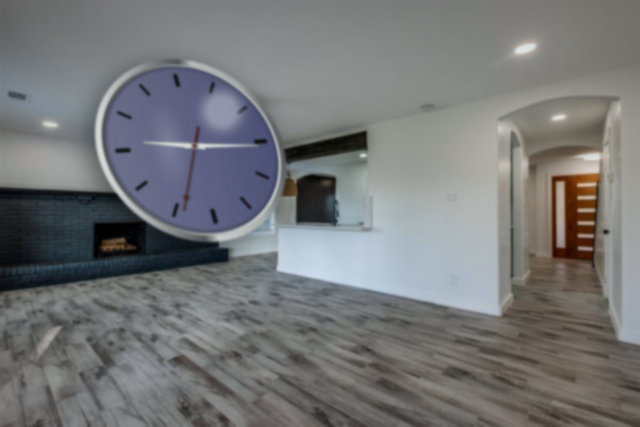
9:15:34
